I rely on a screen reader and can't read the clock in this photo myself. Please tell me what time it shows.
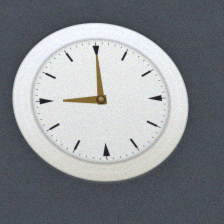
9:00
